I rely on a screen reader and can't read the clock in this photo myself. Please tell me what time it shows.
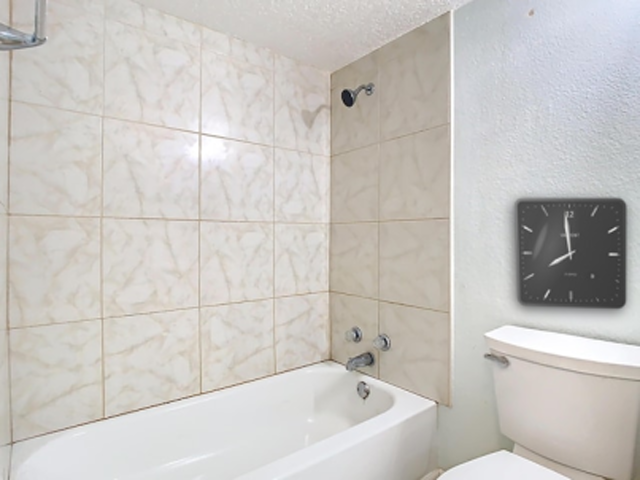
7:59
